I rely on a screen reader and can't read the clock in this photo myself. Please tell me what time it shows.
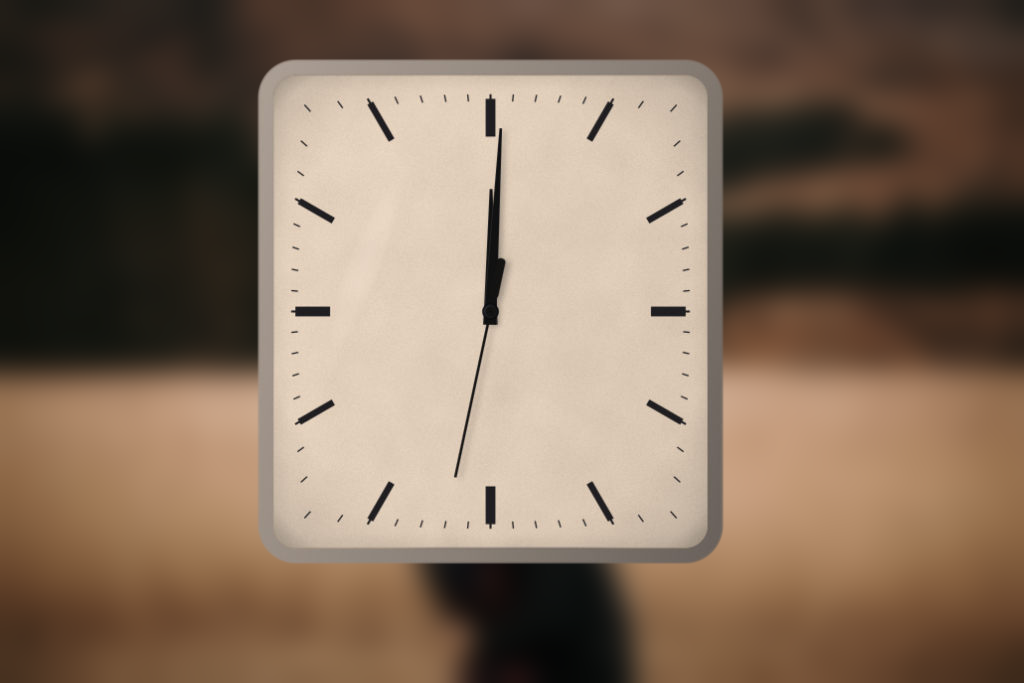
12:00:32
